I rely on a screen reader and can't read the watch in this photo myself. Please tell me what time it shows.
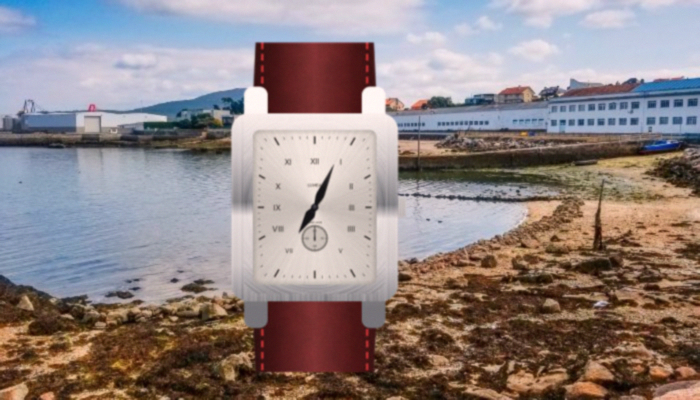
7:04
